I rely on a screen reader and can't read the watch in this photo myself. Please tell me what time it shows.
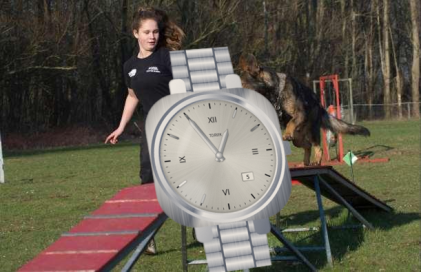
12:55
